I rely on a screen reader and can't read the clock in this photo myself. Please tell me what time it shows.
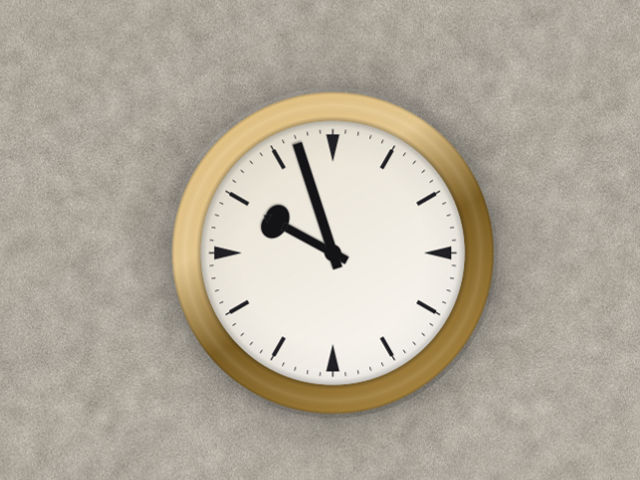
9:57
